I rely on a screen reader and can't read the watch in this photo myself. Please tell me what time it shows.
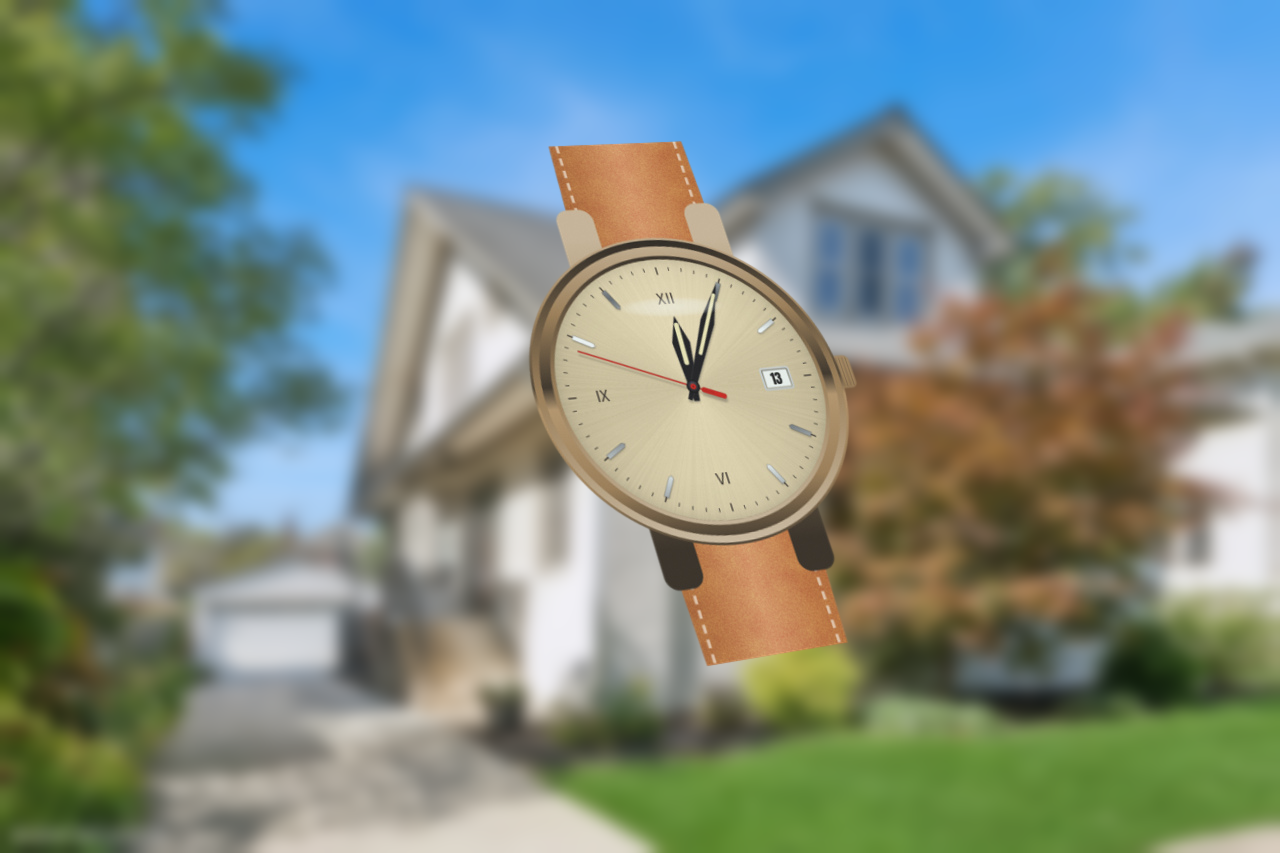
12:04:49
